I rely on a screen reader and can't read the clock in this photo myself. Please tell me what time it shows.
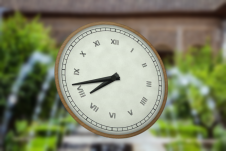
7:42
